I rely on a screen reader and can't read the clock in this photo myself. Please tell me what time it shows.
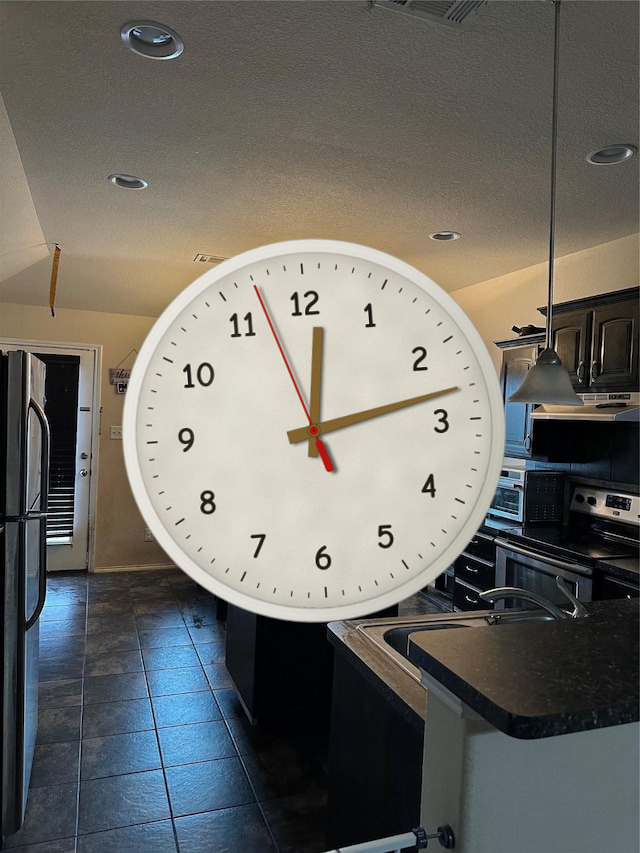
12:12:57
